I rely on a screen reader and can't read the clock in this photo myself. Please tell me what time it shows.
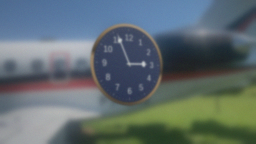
2:56
